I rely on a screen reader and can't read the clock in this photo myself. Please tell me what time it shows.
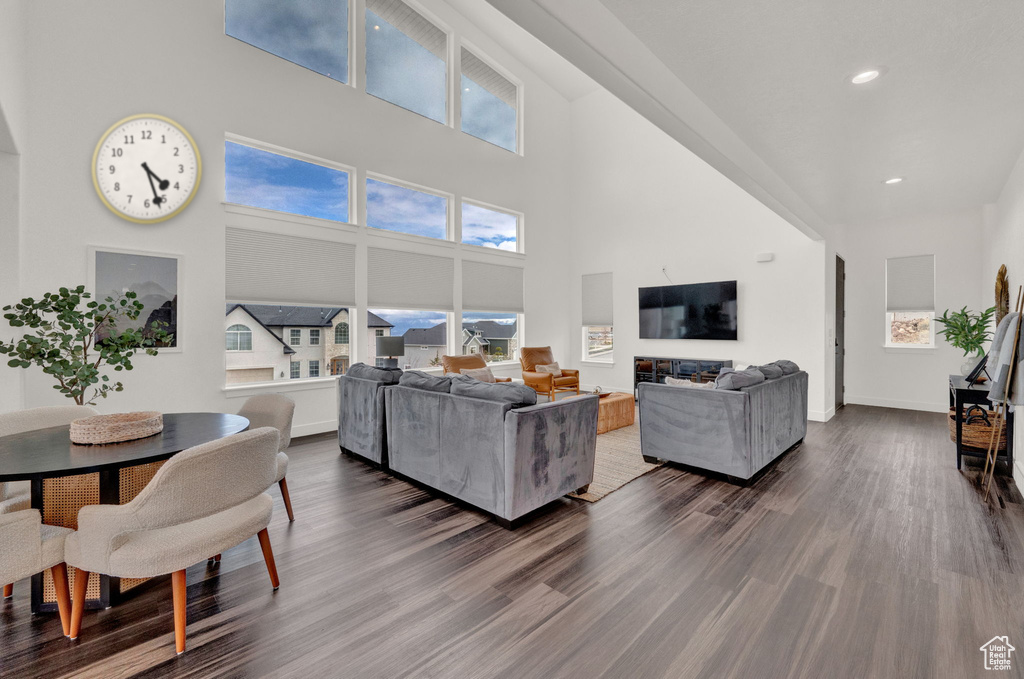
4:27
